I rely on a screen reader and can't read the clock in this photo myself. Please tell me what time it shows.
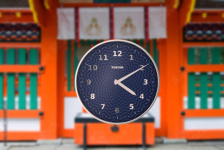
4:10
